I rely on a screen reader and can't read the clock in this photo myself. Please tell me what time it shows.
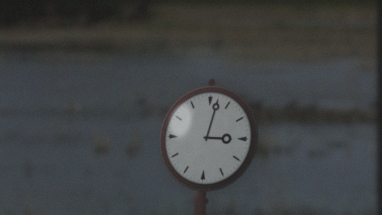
3:02
